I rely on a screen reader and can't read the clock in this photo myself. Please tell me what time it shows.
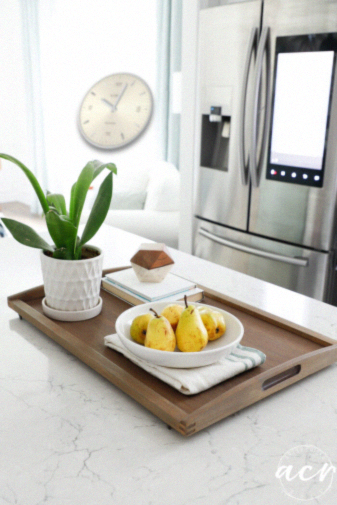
10:03
